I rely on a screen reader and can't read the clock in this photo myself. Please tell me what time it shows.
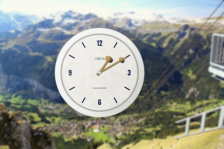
1:10
